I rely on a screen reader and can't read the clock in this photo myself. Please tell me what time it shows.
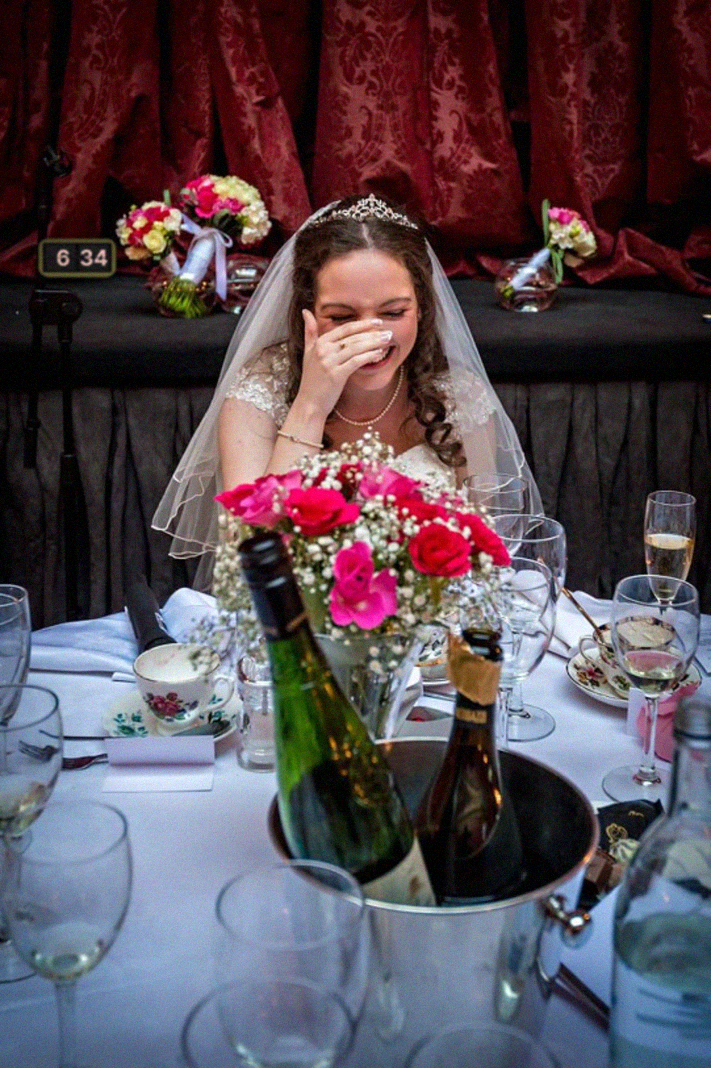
6:34
